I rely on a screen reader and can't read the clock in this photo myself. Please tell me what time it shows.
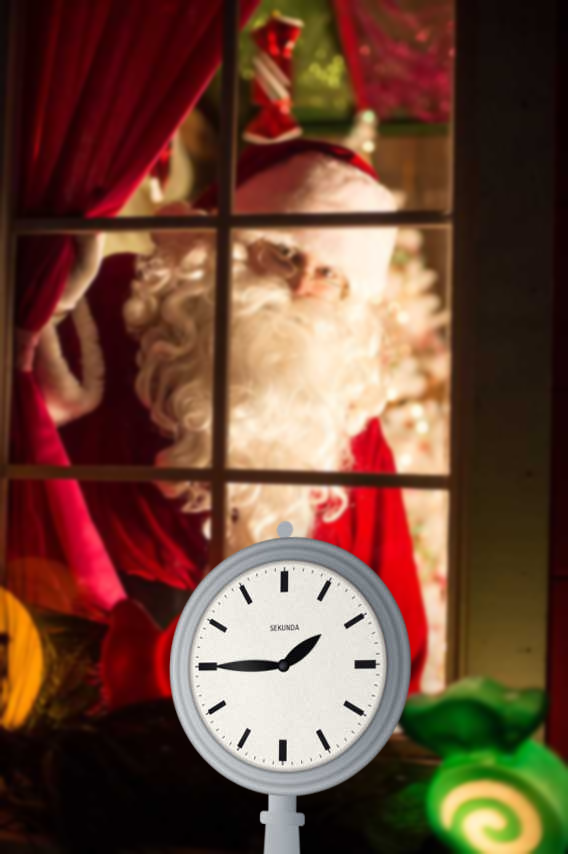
1:45
